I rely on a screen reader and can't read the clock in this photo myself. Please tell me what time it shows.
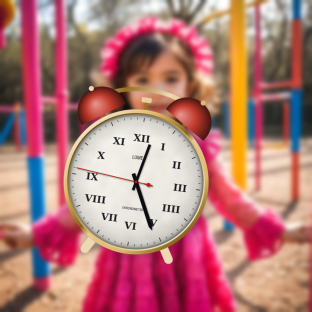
12:25:46
